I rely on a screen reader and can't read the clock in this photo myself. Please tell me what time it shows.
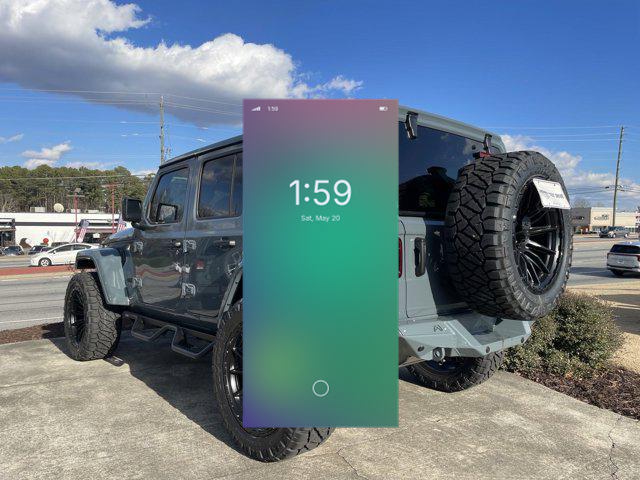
1:59
